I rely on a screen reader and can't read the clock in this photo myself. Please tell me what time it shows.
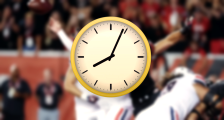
8:04
